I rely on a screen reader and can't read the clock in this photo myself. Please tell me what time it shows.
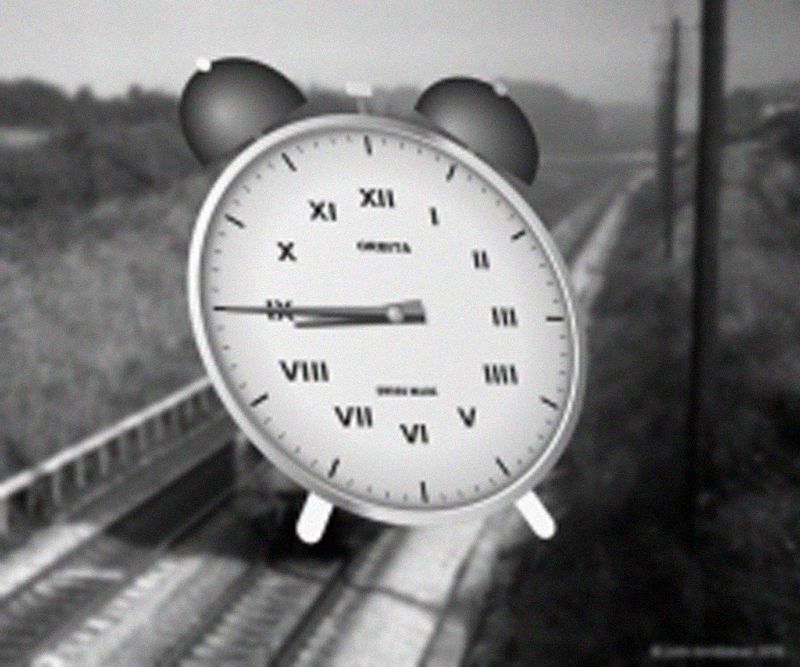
8:45
